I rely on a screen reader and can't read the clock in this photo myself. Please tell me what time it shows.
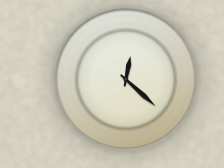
12:22
